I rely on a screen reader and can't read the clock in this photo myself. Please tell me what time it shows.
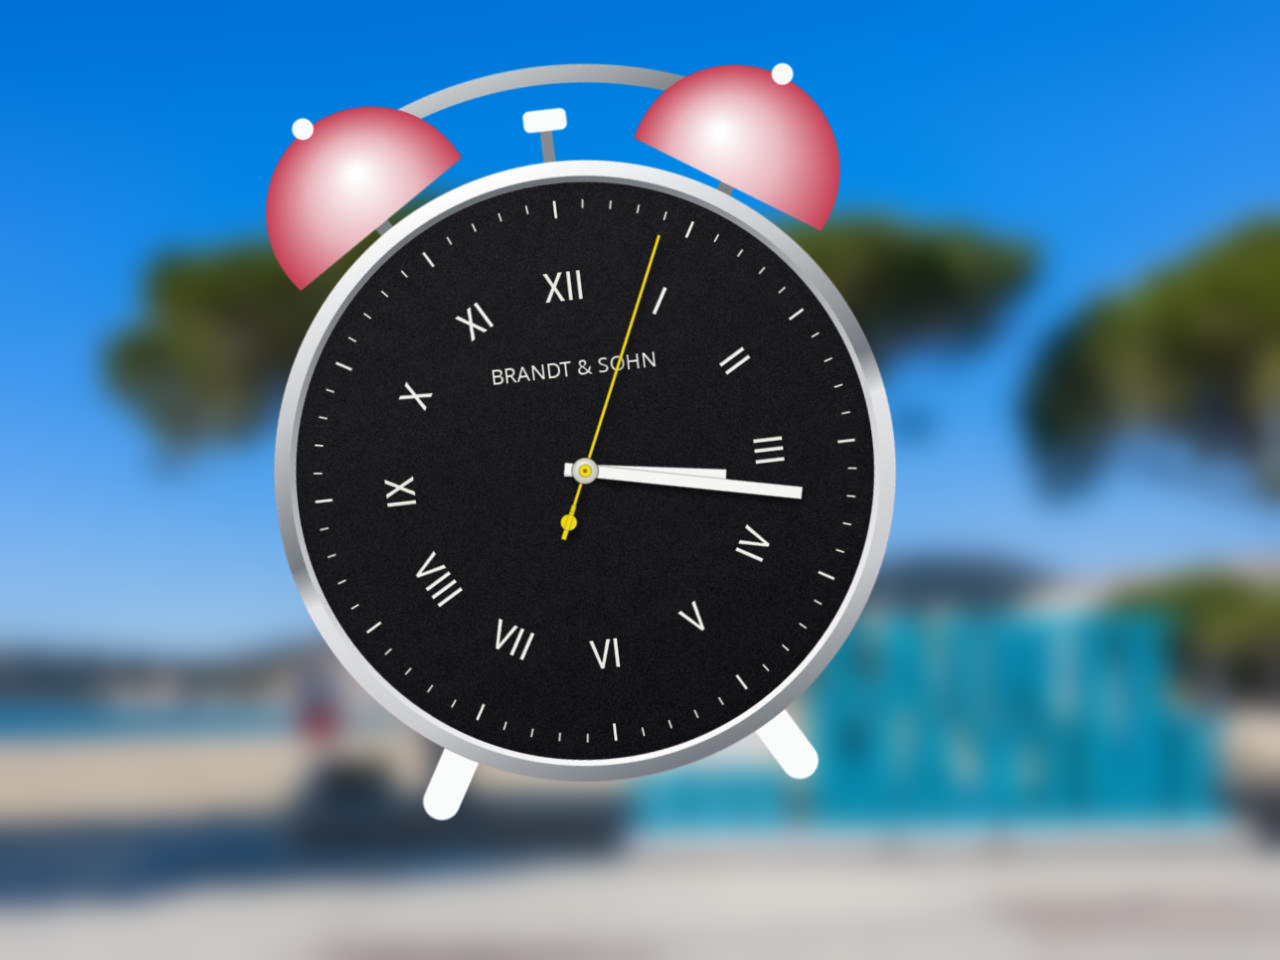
3:17:04
